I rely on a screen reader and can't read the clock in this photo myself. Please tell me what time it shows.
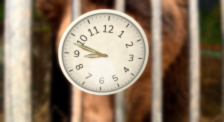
8:48
